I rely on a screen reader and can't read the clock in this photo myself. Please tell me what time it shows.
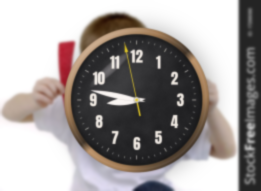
8:46:58
